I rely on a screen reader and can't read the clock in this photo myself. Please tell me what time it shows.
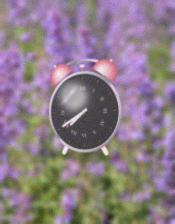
7:40
